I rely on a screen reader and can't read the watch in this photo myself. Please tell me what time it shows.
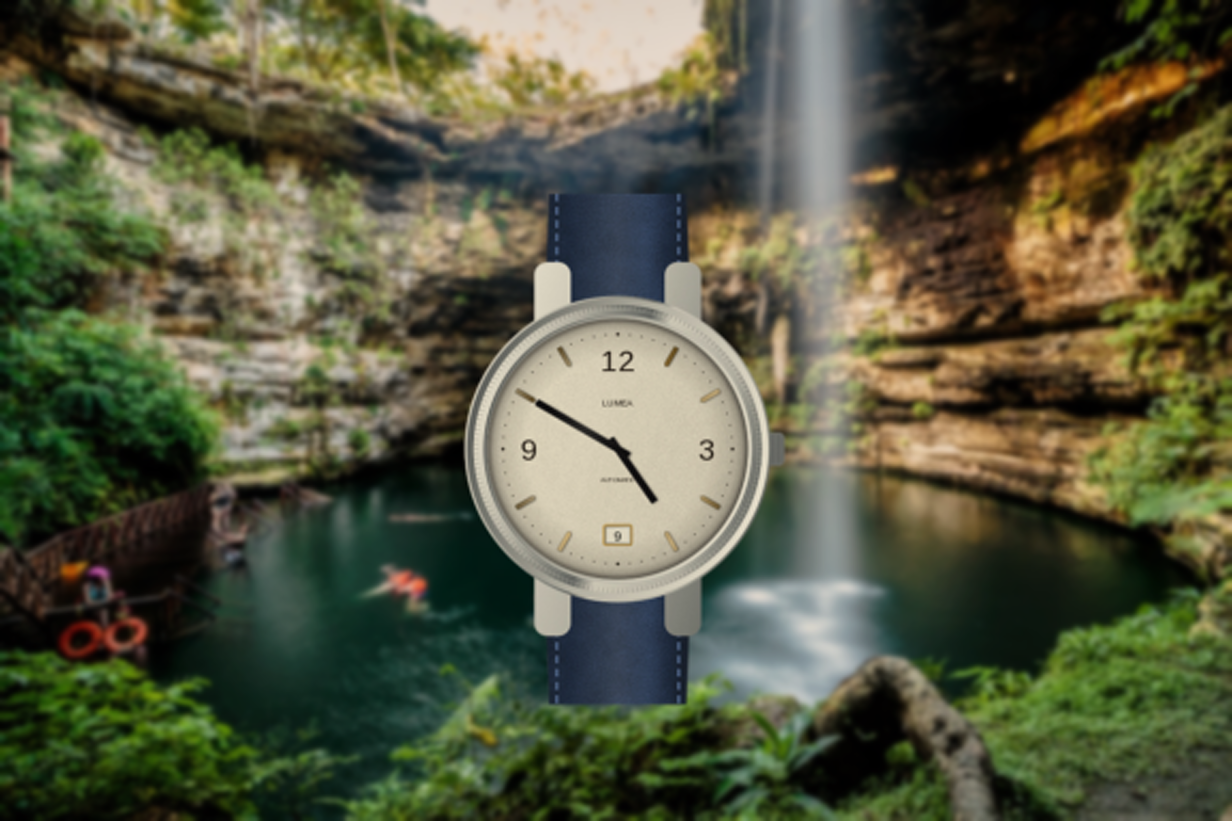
4:50
